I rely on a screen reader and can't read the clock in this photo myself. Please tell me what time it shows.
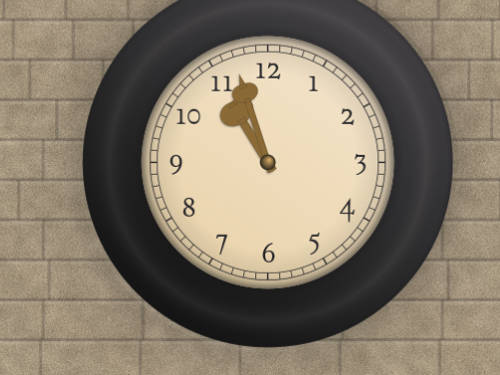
10:57
